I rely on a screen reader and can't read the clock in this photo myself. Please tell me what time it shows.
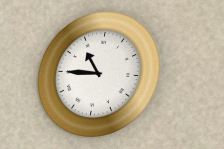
10:45
